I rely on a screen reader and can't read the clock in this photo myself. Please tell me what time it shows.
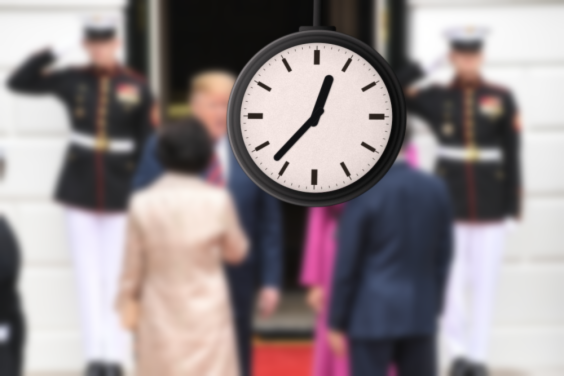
12:37
